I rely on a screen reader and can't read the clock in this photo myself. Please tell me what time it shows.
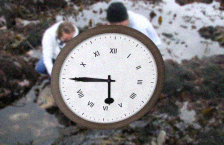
5:45
